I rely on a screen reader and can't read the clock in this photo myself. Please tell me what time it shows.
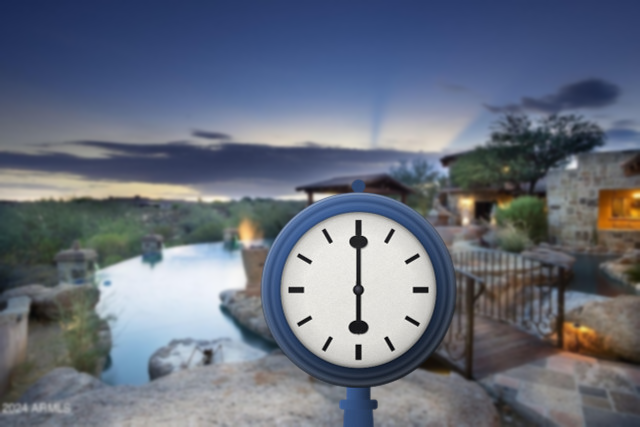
6:00
